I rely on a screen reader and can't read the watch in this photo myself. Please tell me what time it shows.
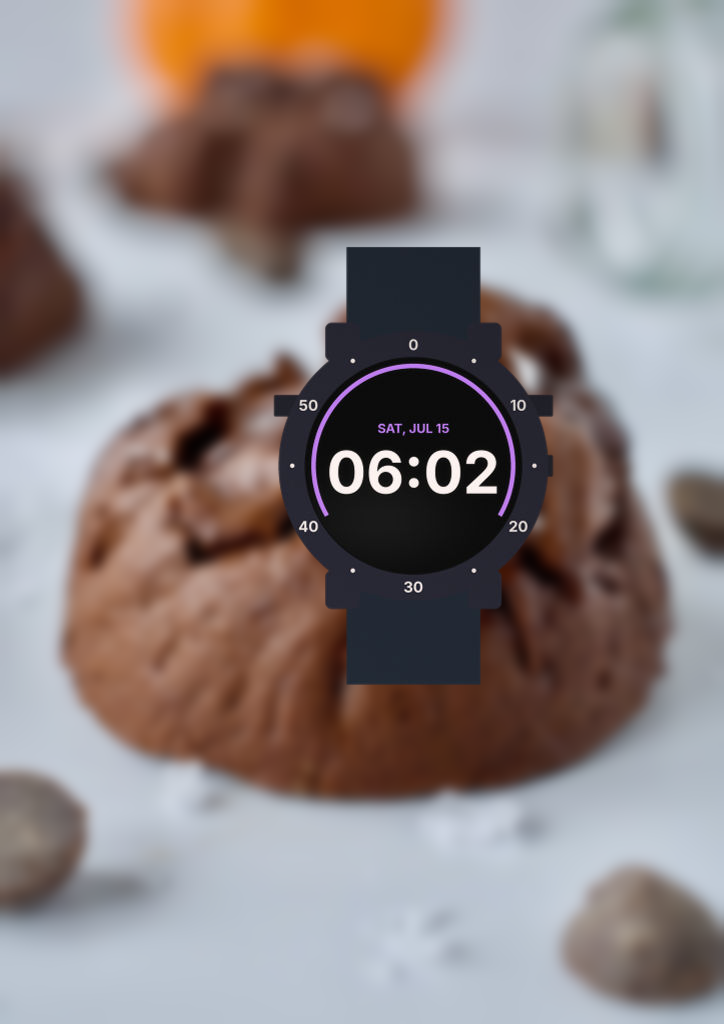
6:02
